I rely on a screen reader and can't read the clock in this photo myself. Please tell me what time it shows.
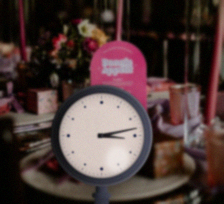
3:13
